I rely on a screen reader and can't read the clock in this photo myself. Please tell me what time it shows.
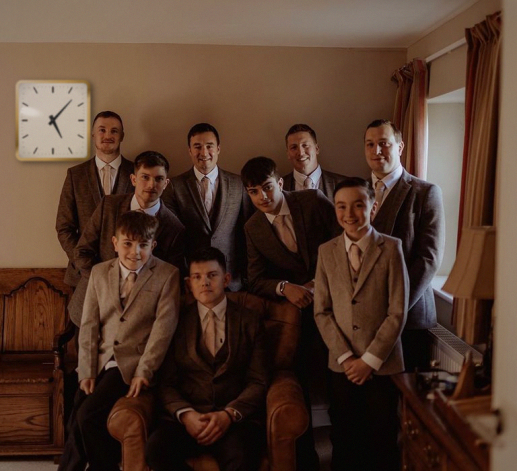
5:07
